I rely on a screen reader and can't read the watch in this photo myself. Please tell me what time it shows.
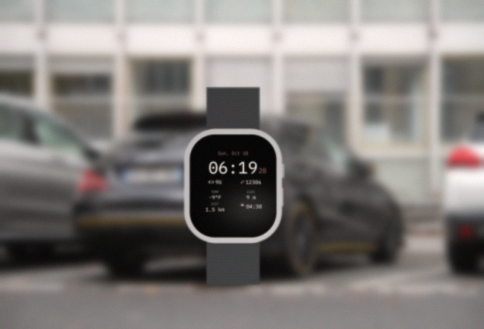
6:19
